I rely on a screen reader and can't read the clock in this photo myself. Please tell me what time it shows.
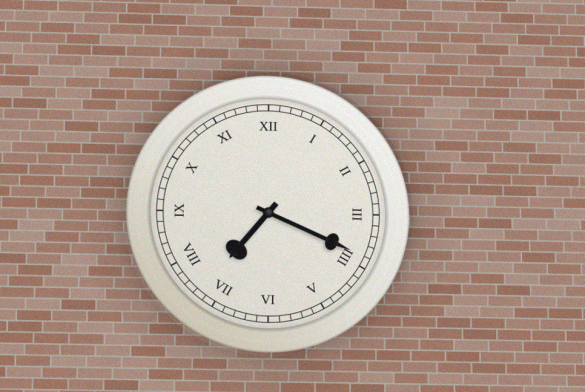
7:19
